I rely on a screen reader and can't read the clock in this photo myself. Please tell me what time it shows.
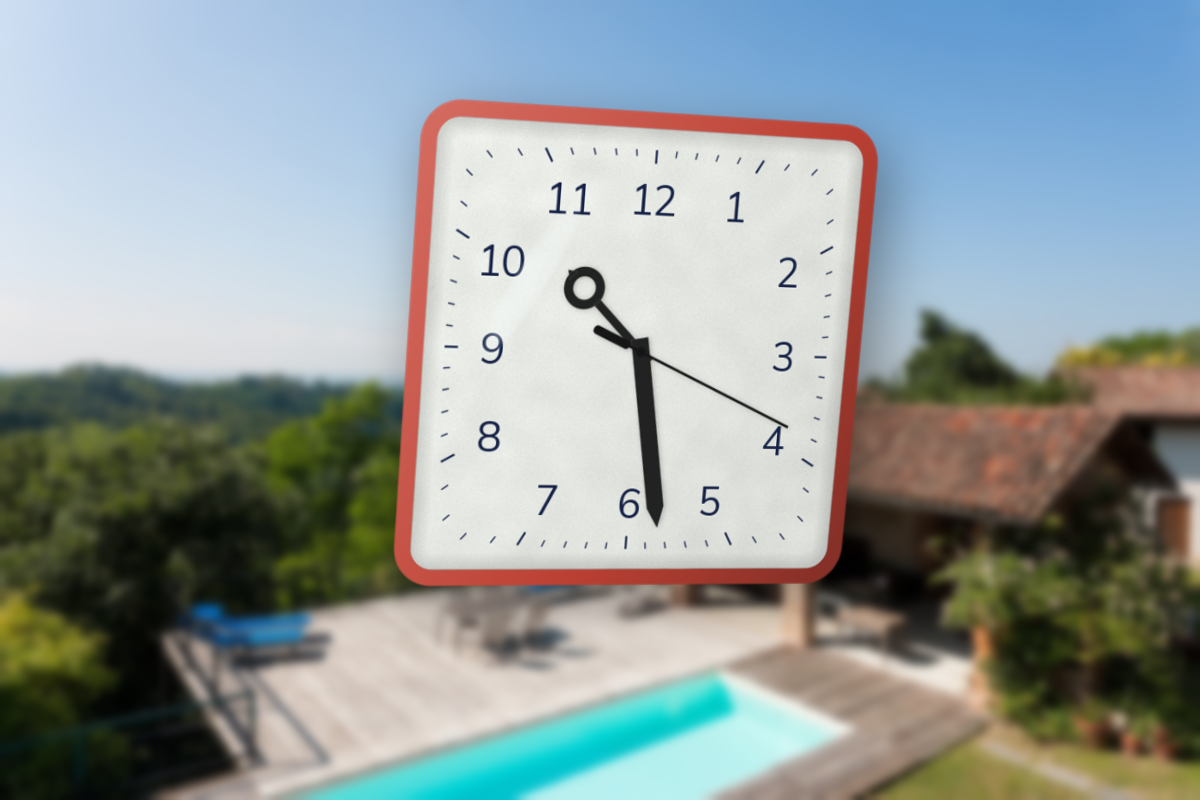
10:28:19
